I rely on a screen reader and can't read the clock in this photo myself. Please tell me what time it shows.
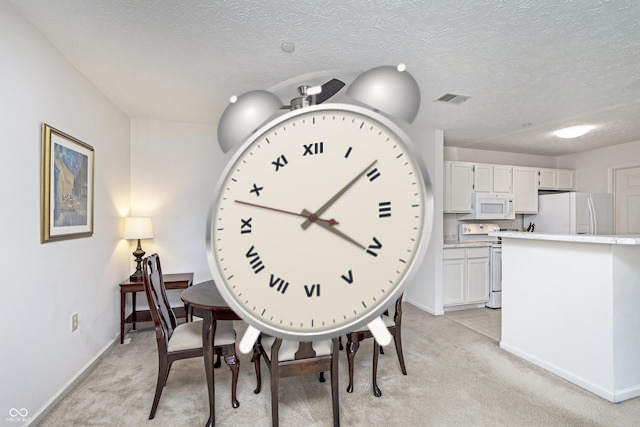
4:08:48
